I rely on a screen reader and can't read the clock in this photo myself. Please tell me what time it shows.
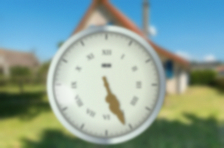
5:26
